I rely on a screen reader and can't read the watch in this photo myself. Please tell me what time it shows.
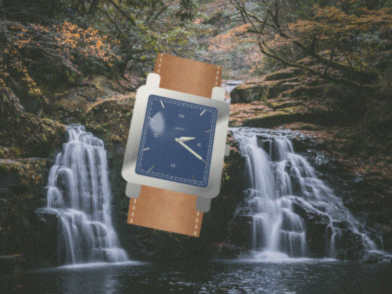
2:20
